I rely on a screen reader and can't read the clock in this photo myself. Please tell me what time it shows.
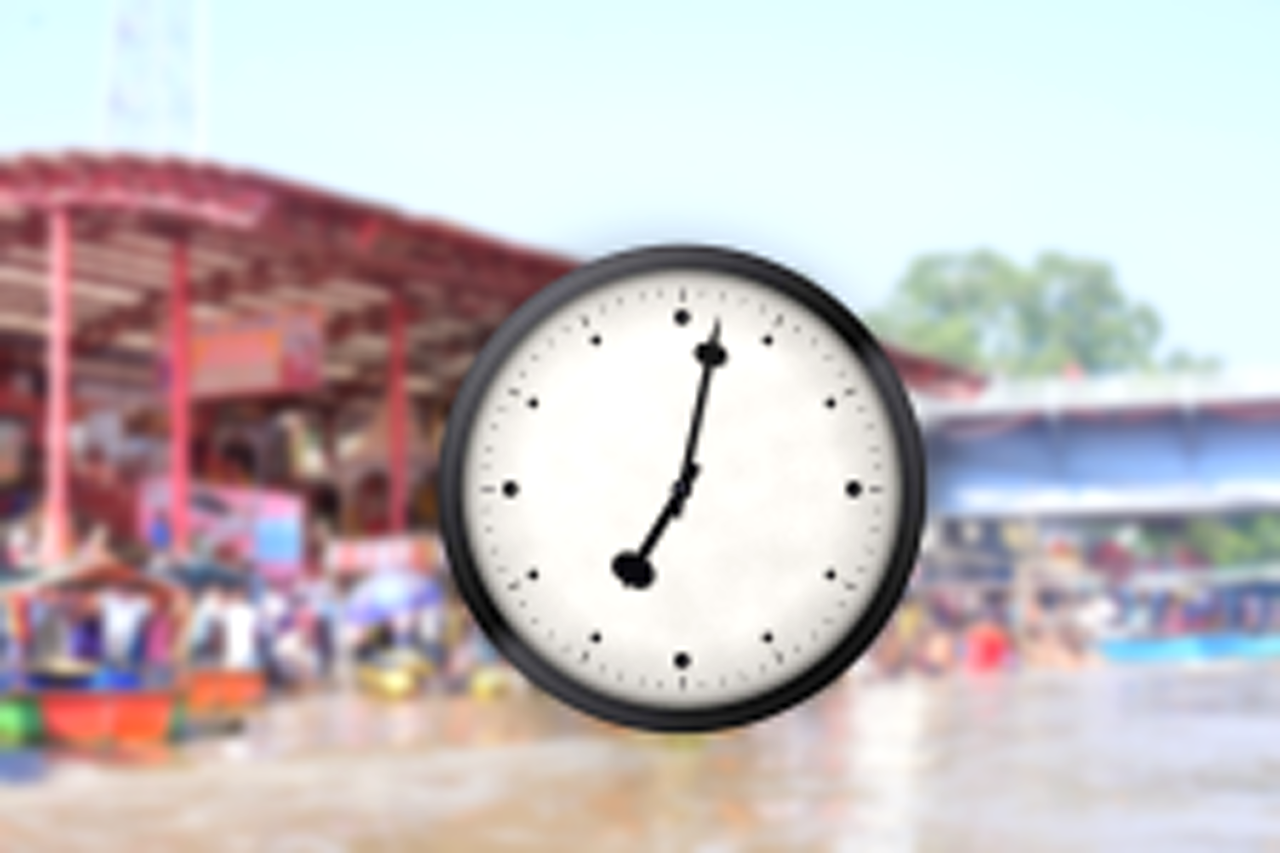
7:02
